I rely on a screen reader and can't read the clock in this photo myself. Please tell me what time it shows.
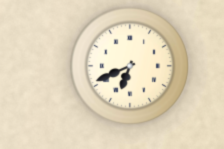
6:41
